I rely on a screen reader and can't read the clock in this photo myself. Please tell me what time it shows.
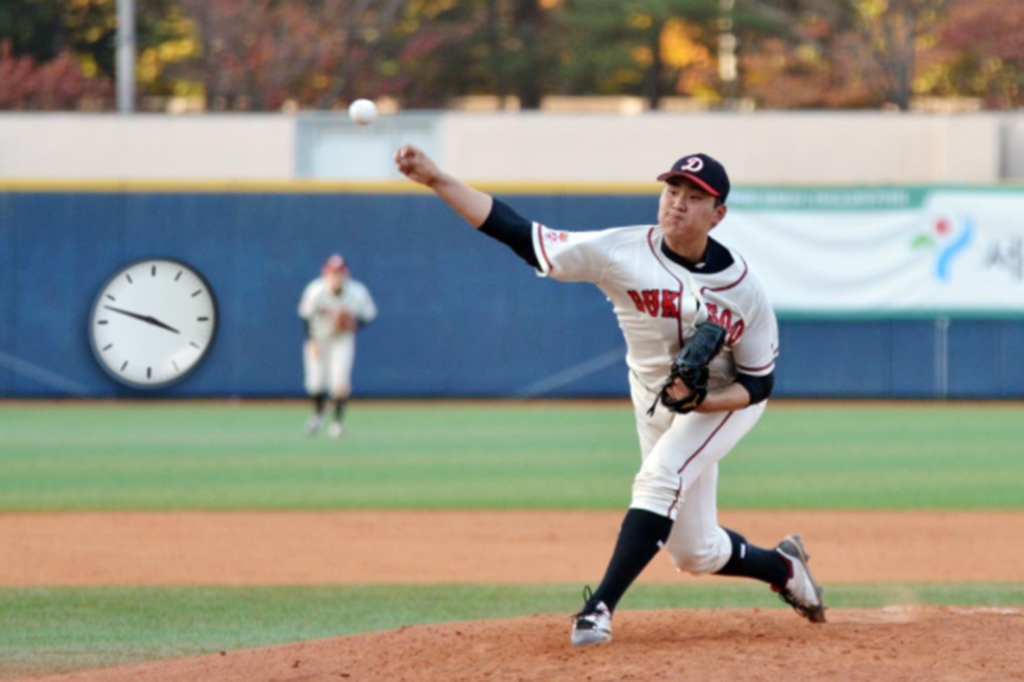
3:48
